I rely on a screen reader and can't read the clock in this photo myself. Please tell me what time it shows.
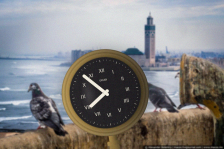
7:53
